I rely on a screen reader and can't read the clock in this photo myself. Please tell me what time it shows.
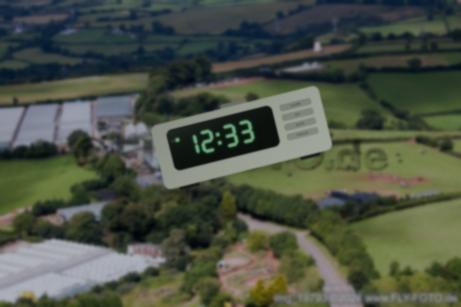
12:33
